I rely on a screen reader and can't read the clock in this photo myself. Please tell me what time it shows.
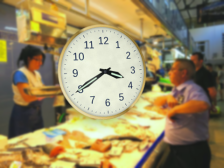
3:40
